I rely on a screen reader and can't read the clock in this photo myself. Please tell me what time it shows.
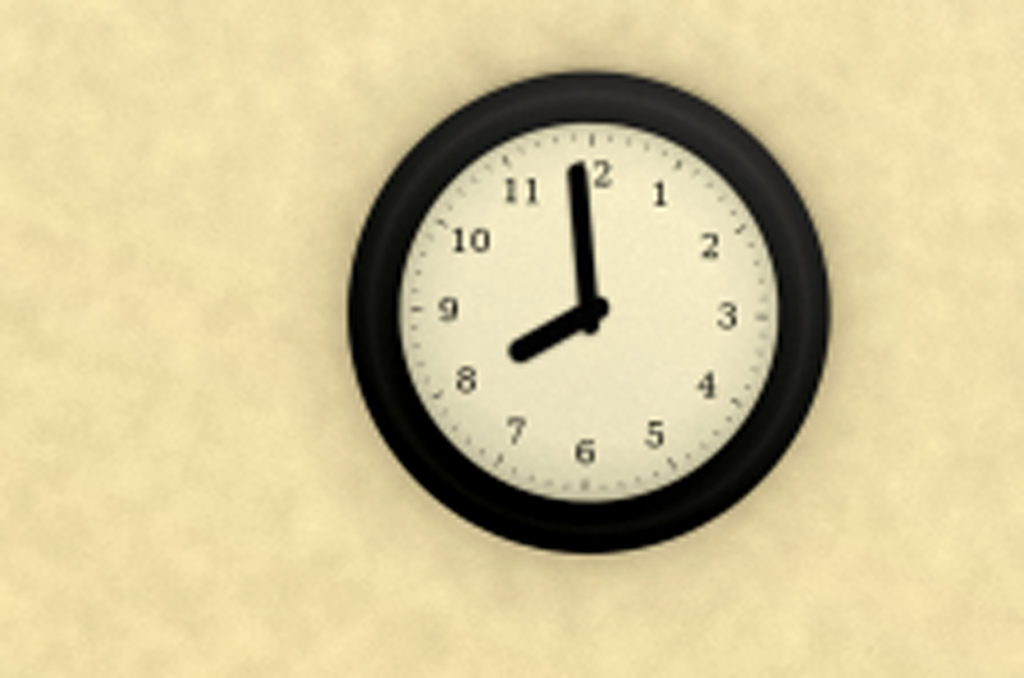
7:59
